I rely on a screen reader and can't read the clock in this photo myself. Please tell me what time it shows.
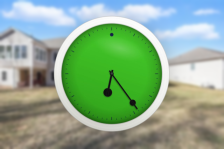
6:24
